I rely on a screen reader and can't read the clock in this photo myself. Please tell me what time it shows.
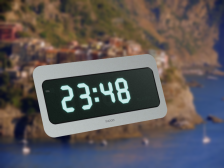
23:48
